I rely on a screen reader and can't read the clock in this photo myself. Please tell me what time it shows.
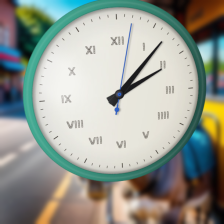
2:07:02
